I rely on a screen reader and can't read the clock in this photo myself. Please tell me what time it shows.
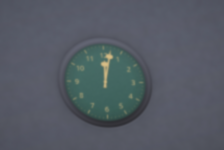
12:02
